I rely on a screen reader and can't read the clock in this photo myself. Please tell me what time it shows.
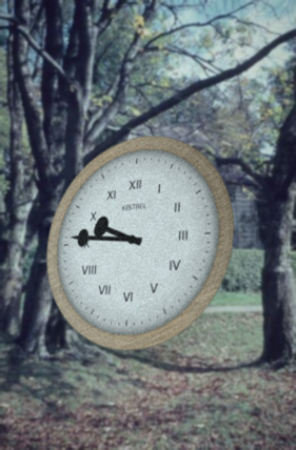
9:46
